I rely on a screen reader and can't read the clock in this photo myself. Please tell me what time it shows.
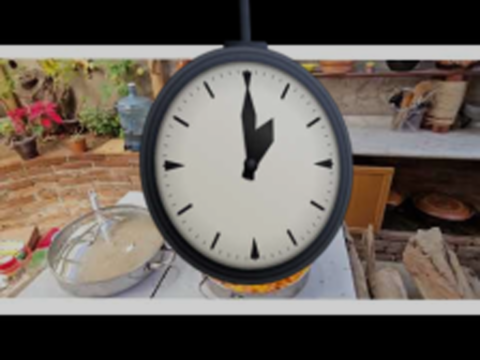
1:00
